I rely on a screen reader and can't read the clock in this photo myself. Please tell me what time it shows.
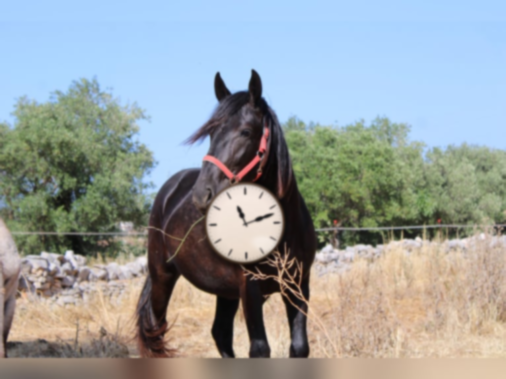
11:12
